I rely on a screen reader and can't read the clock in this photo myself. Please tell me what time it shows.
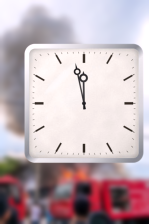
11:58
